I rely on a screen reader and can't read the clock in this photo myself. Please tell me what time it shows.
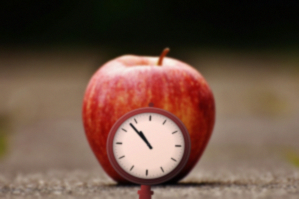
10:53
